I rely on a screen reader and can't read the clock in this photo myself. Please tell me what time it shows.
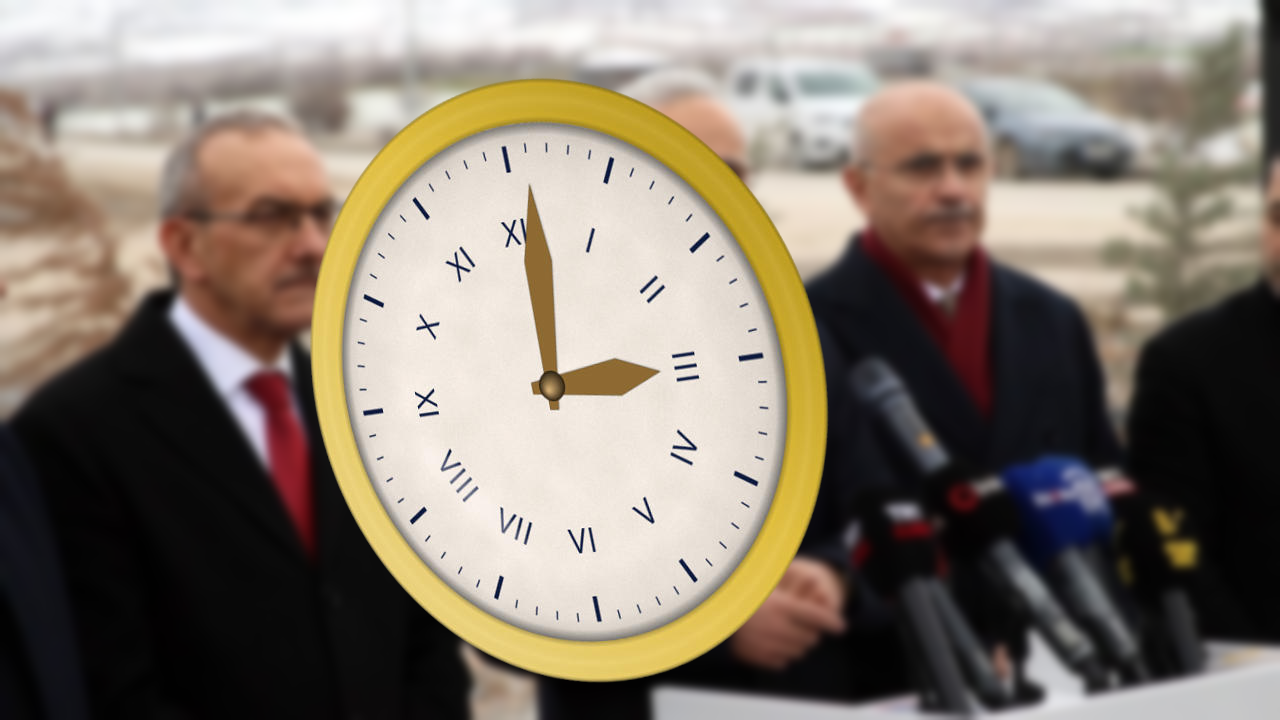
3:01
